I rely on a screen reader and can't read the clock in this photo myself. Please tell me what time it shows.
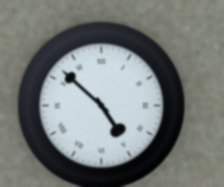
4:52
